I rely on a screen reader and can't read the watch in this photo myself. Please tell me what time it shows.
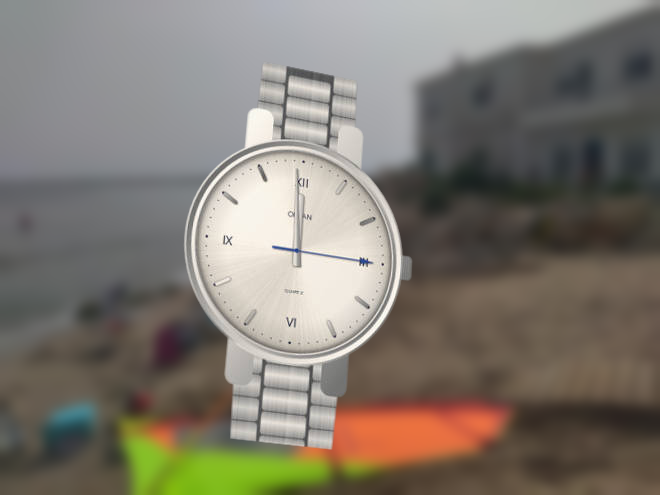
11:59:15
